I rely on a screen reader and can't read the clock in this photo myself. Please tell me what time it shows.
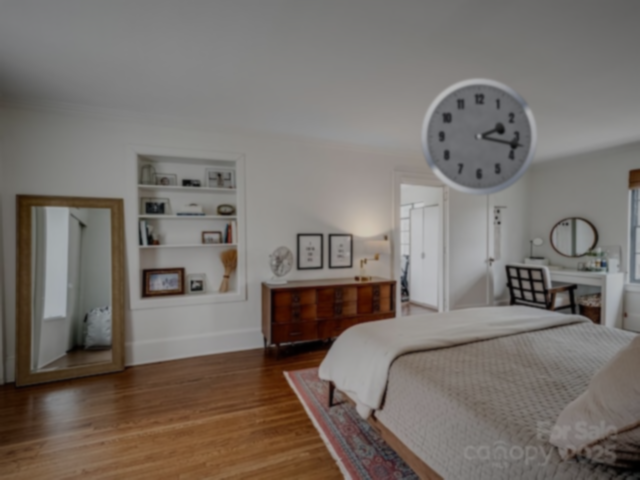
2:17
